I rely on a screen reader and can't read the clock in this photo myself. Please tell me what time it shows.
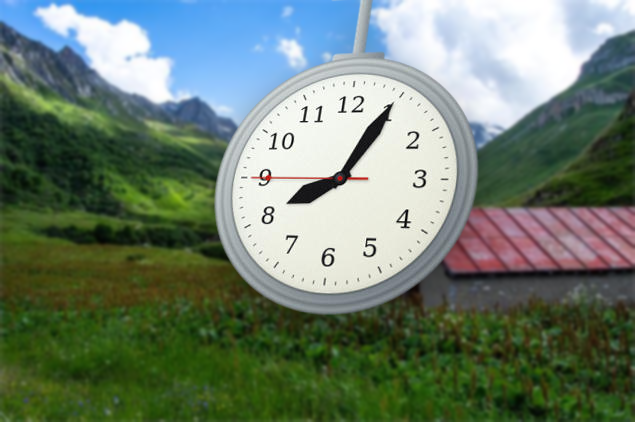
8:04:45
